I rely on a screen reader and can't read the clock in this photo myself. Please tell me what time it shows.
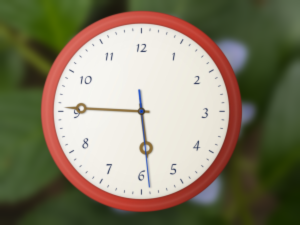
5:45:29
